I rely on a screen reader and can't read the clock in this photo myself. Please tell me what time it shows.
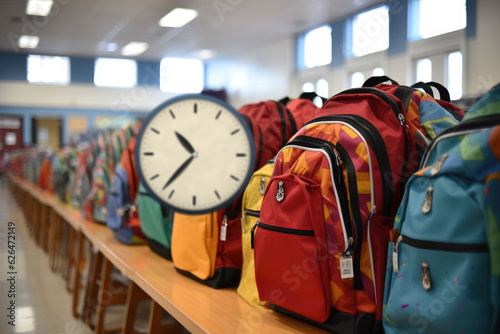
10:37
